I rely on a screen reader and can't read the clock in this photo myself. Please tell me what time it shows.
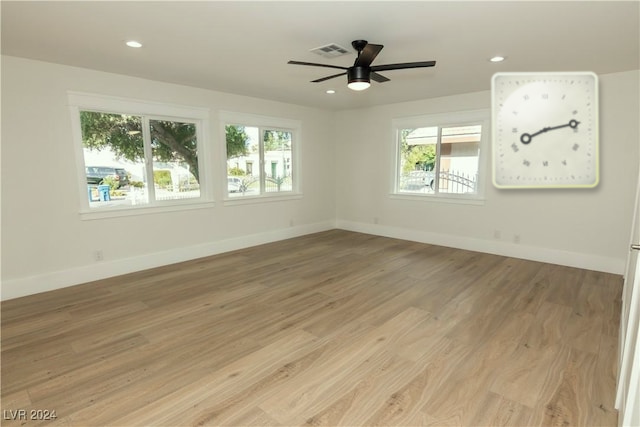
8:13
